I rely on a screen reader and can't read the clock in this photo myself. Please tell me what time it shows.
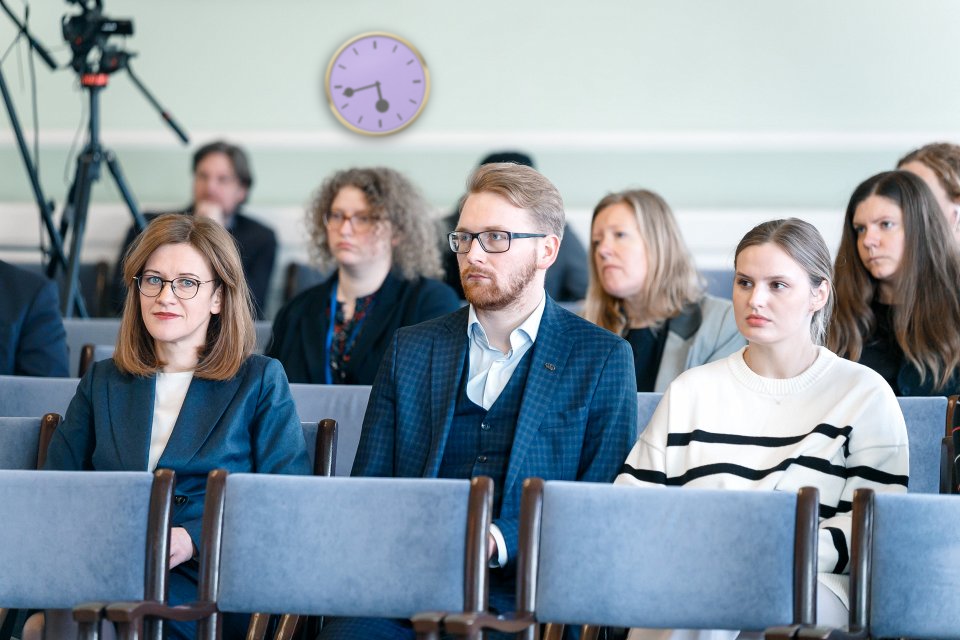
5:43
